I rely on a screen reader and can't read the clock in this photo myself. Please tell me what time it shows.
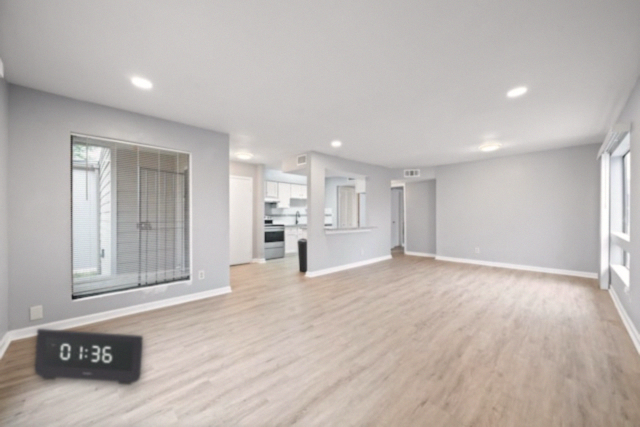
1:36
